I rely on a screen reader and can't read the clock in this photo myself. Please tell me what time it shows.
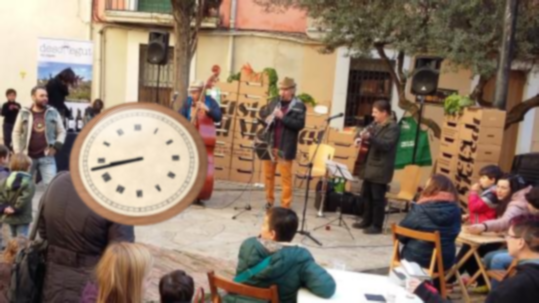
8:43
